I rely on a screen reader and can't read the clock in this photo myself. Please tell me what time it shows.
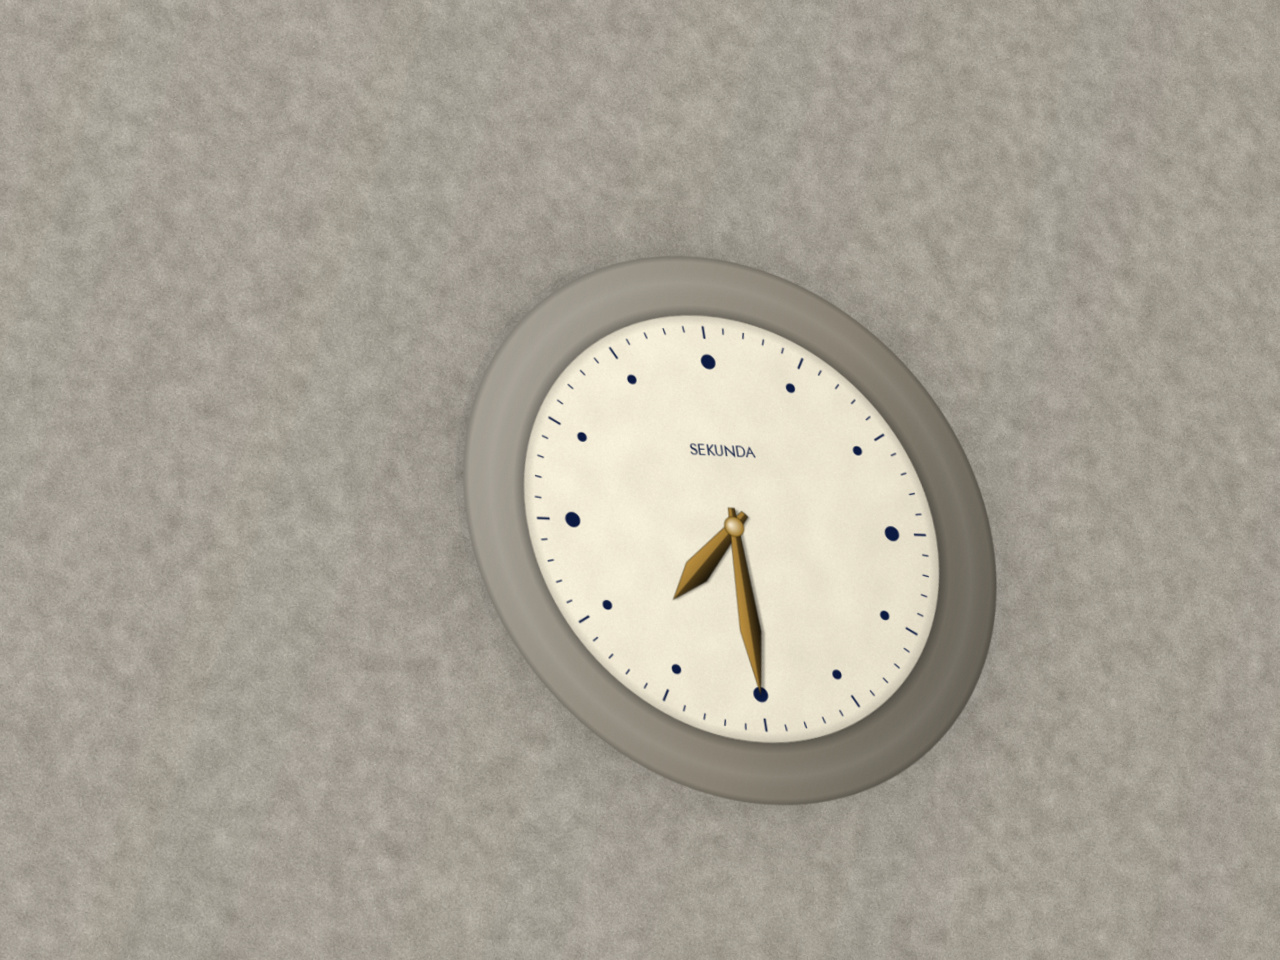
7:30
